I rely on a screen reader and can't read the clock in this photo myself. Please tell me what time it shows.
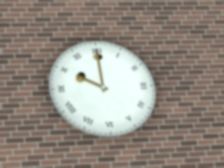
10:00
